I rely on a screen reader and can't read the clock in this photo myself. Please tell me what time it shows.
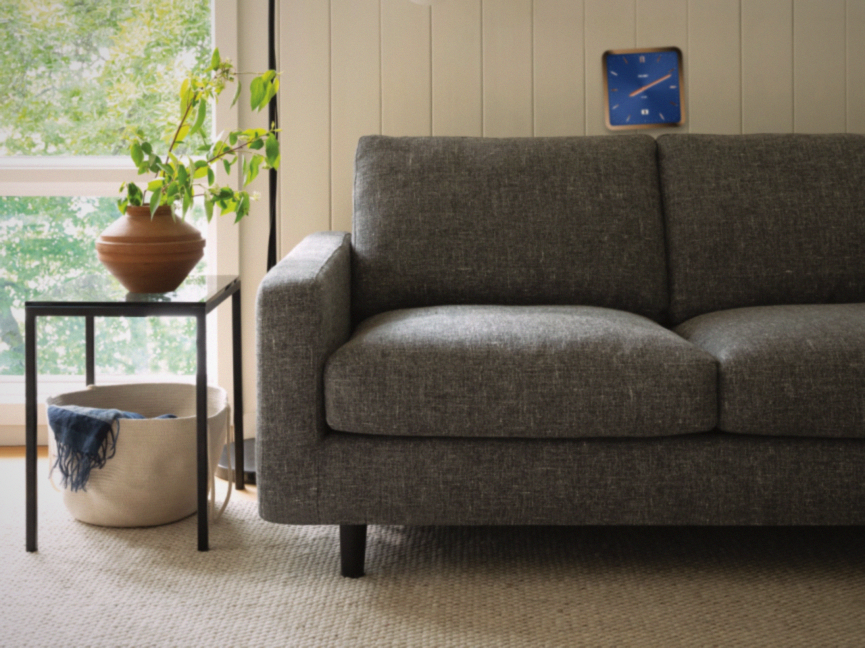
8:11
